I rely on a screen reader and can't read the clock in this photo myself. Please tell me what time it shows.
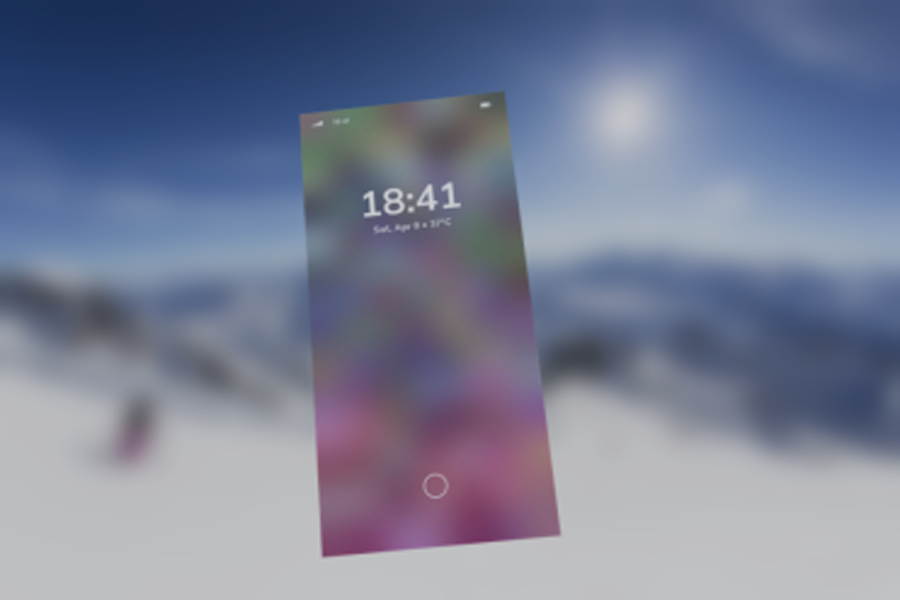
18:41
